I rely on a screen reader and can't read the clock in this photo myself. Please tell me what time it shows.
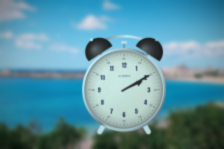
2:10
